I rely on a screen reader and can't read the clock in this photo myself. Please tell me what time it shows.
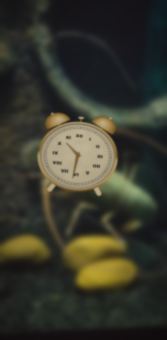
10:31
